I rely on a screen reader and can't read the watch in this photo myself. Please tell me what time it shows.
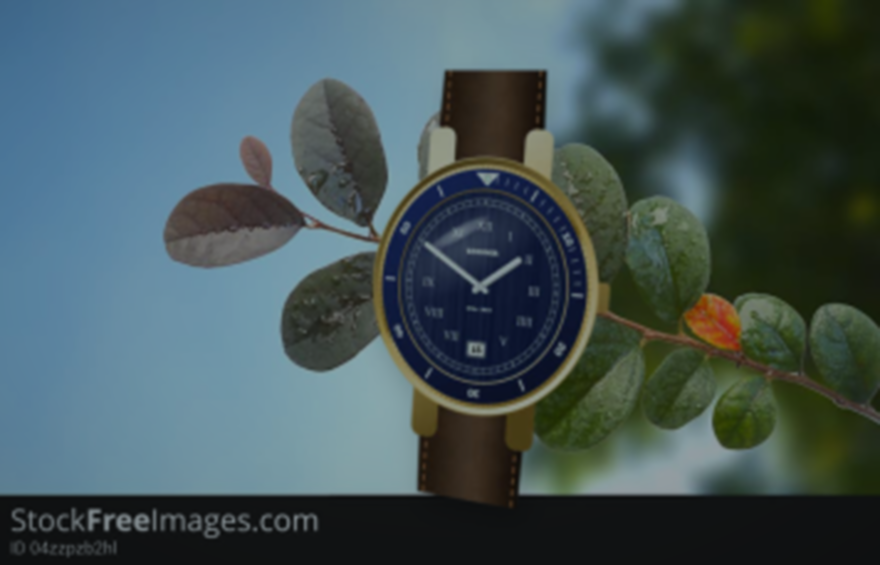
1:50
